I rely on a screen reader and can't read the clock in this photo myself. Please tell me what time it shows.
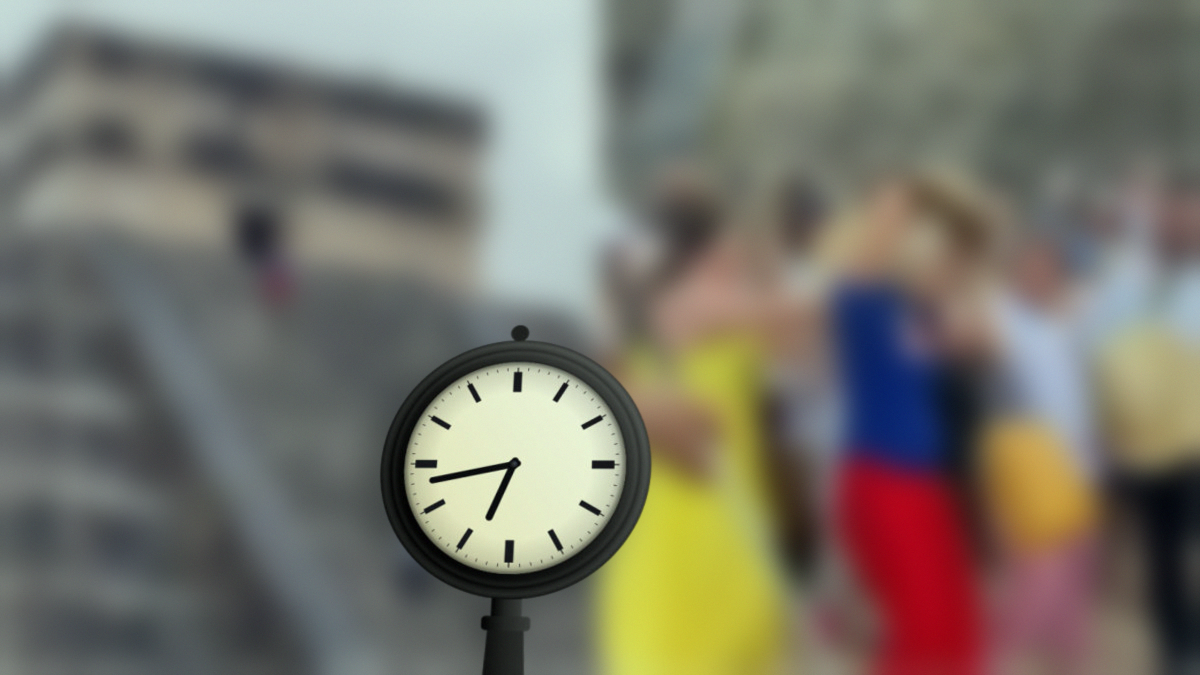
6:43
